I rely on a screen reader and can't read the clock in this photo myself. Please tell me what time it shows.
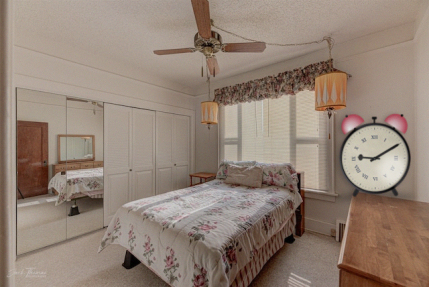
9:10
